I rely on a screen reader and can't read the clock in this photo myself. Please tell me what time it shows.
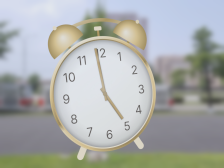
4:59
